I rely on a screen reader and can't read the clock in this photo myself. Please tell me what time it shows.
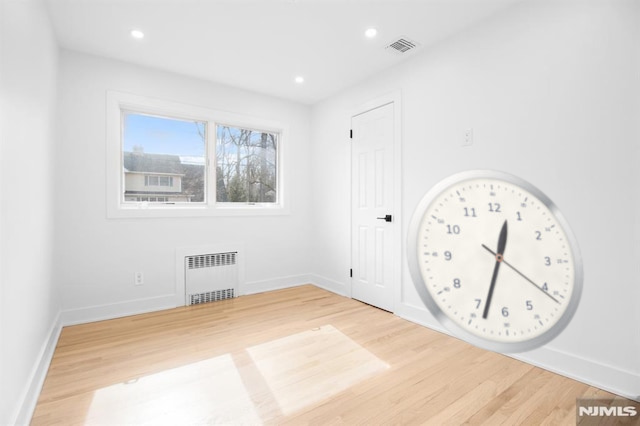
12:33:21
